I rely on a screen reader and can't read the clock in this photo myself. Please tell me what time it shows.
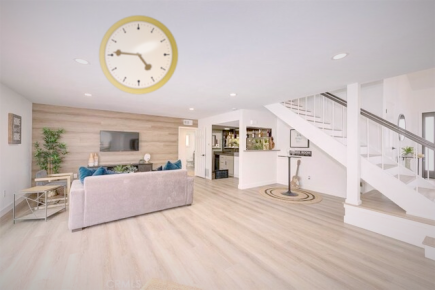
4:46
